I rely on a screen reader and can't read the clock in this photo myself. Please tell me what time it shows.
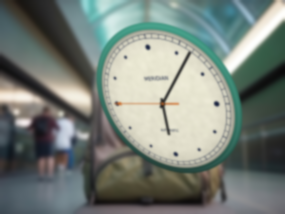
6:06:45
